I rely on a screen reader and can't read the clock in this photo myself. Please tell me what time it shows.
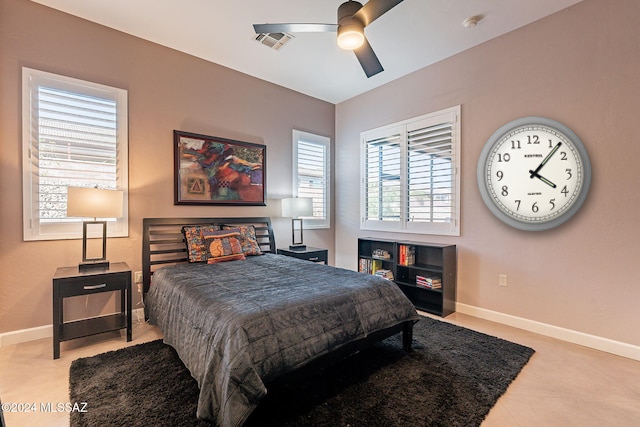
4:07
